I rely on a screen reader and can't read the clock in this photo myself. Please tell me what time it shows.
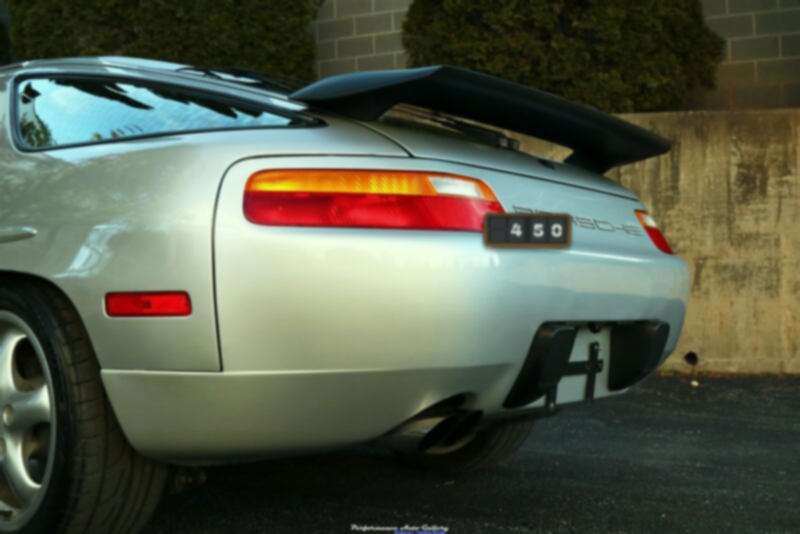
4:50
